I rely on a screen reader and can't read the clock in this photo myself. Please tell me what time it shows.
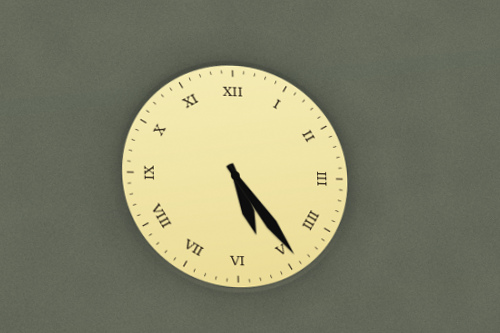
5:24
